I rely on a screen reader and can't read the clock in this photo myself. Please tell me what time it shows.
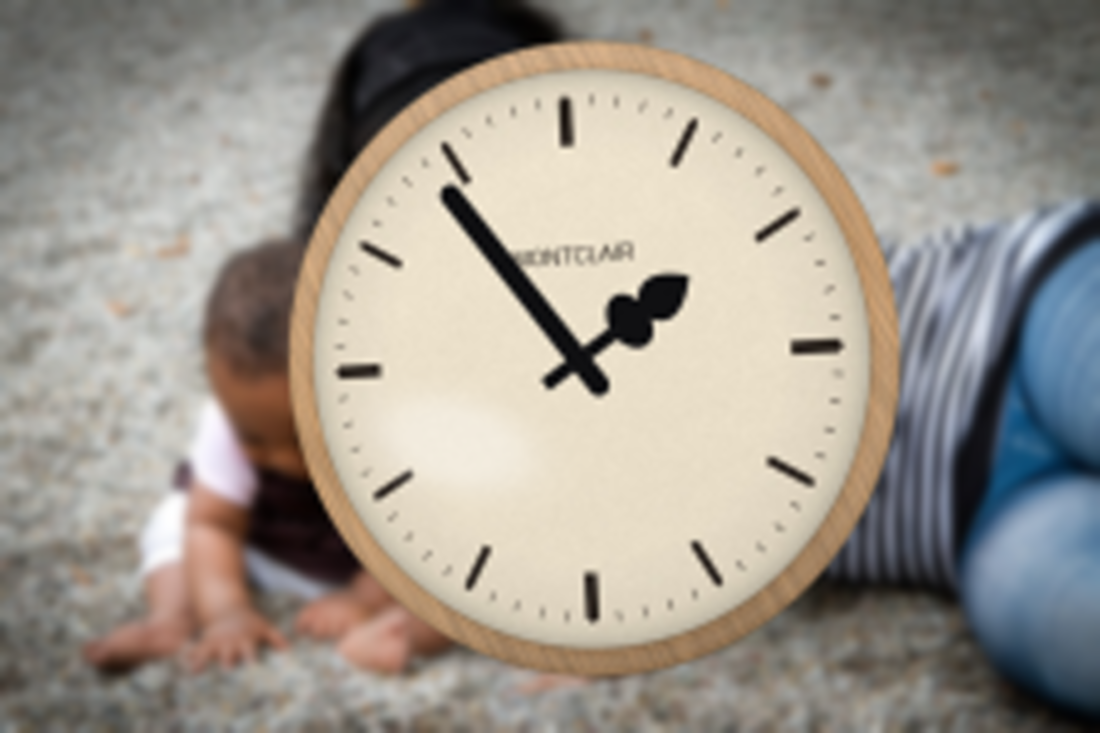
1:54
